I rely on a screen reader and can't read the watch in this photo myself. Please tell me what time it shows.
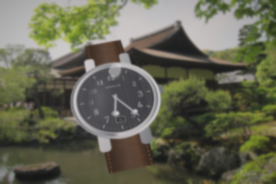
6:24
